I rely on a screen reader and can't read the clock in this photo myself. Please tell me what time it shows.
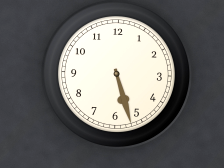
5:27
